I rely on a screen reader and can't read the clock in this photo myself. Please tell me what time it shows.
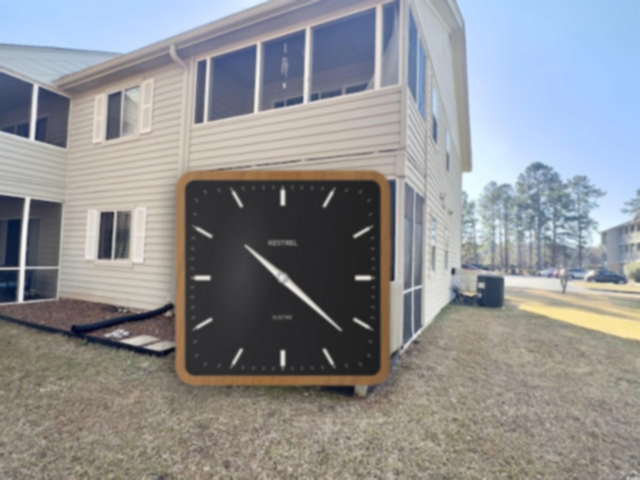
10:22
